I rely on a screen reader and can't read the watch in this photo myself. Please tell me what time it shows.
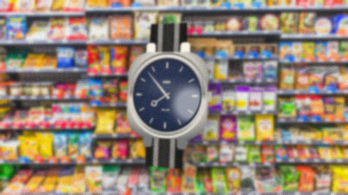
7:53
